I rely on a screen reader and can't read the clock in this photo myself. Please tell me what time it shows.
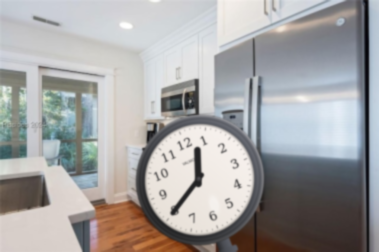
12:40
